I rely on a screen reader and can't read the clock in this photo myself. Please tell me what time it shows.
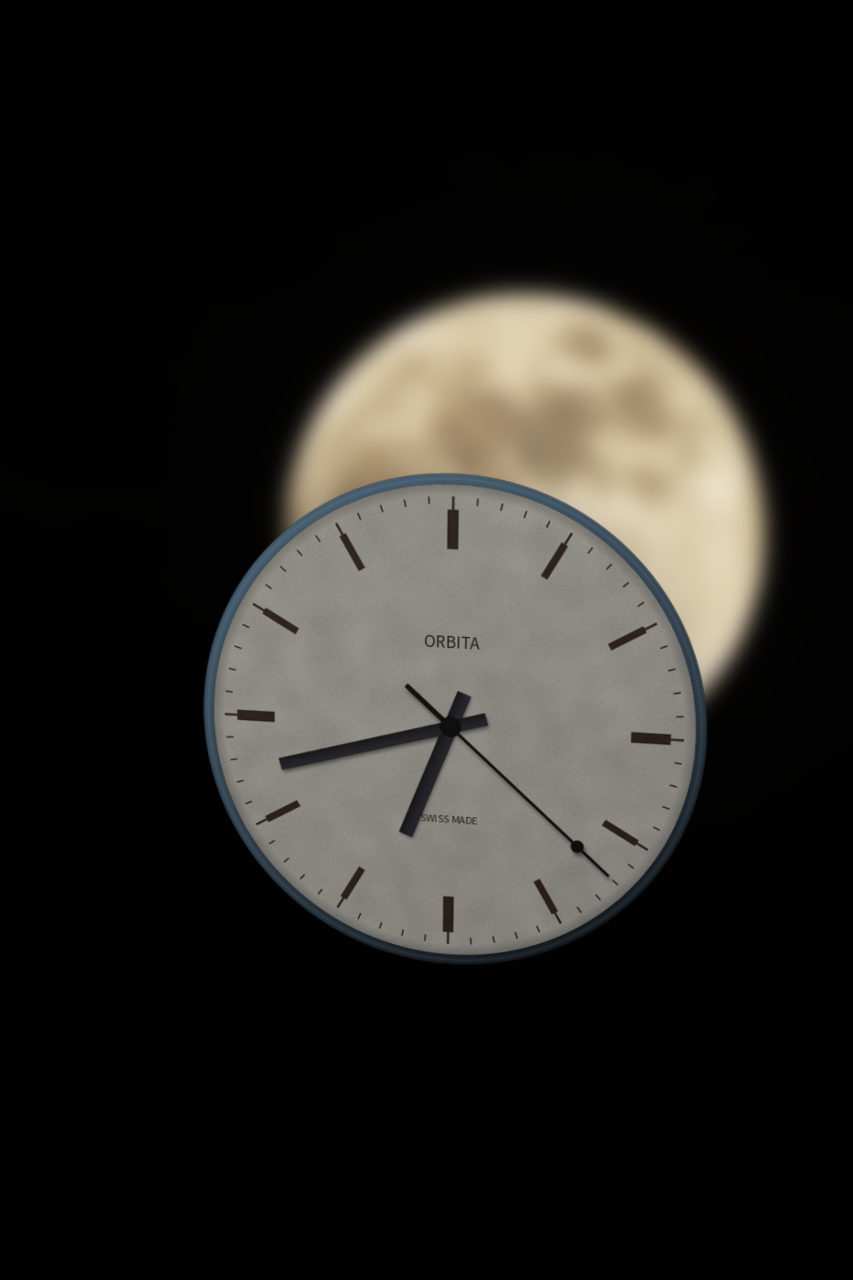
6:42:22
